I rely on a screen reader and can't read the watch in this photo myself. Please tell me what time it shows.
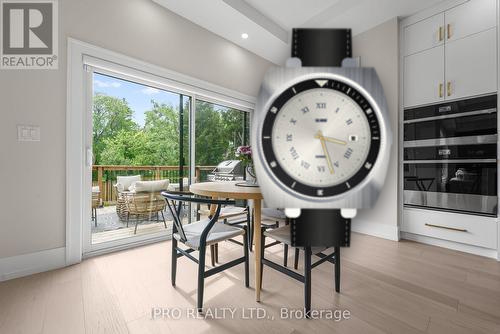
3:27
